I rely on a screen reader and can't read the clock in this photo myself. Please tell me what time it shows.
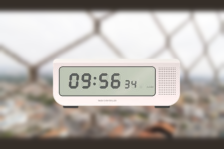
9:56:34
